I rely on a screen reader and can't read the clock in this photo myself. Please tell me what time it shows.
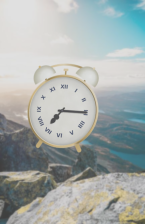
7:15
